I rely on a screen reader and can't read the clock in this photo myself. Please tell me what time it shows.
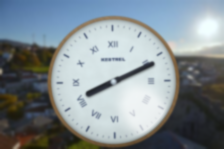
8:11
